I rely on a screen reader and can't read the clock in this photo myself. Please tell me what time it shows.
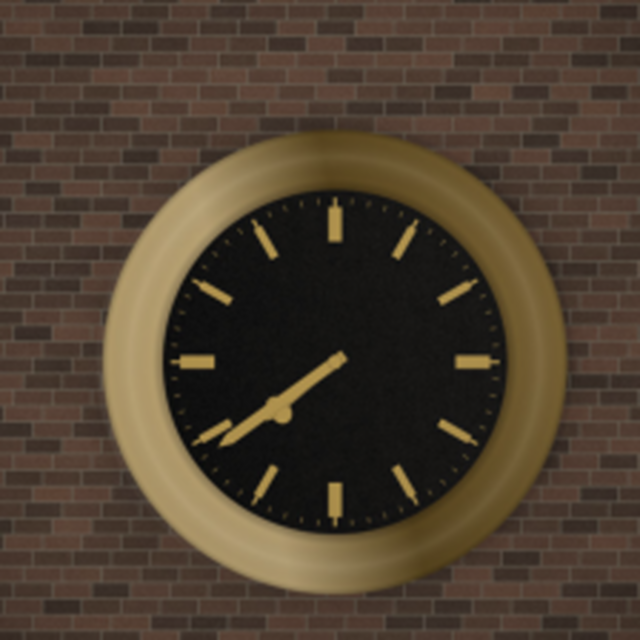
7:39
